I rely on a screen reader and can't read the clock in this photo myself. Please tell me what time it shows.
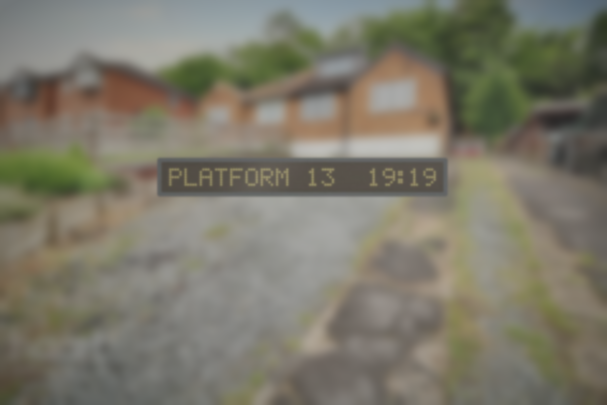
19:19
